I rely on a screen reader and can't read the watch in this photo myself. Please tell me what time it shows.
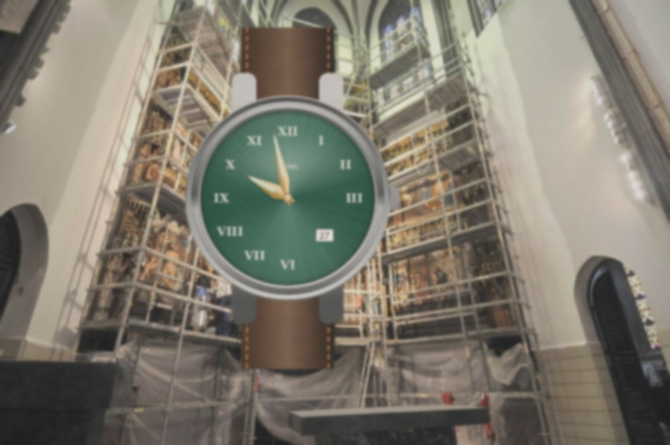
9:58
